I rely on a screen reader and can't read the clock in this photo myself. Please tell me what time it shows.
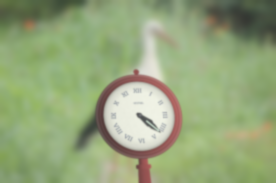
4:22
